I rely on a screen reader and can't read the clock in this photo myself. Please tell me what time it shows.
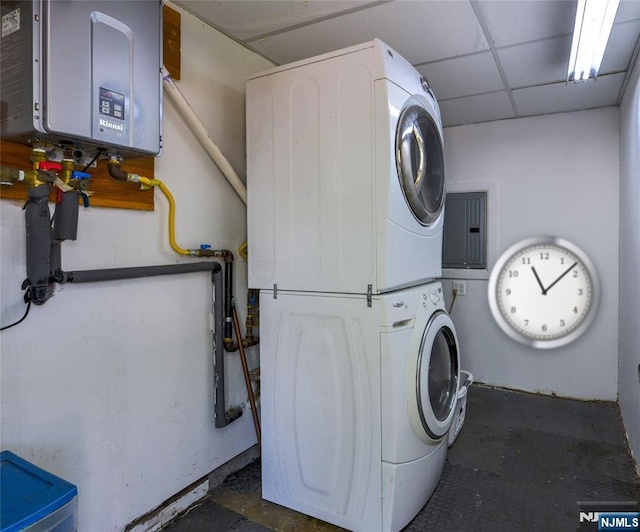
11:08
